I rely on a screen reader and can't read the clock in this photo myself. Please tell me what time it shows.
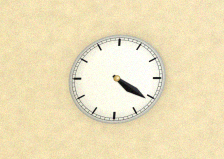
4:21
